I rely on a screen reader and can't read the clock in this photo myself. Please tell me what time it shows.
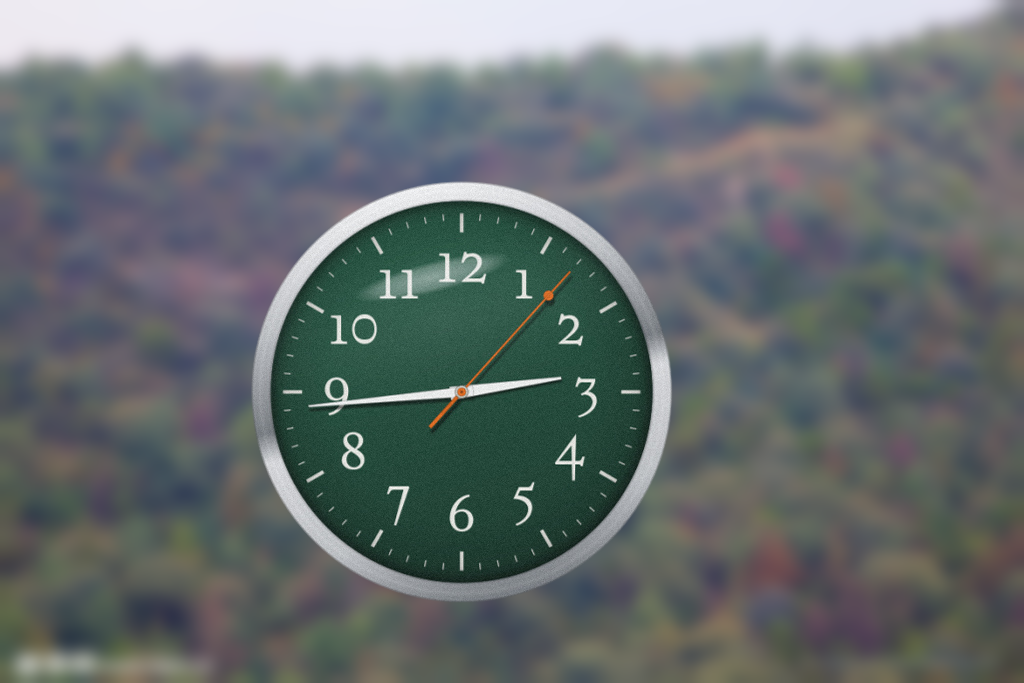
2:44:07
